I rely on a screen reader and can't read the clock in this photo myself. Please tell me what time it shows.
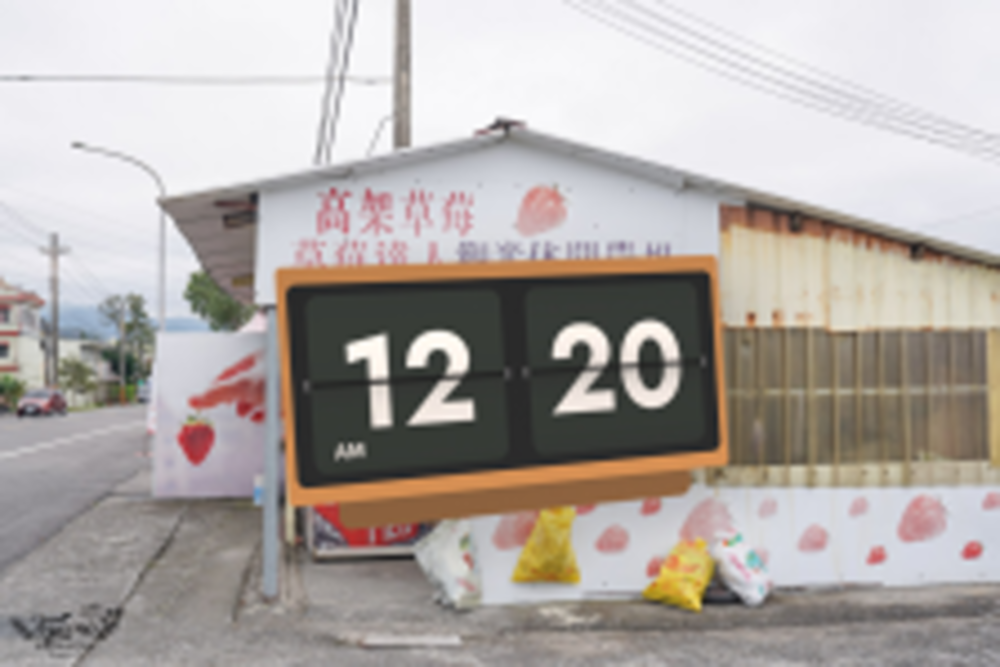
12:20
